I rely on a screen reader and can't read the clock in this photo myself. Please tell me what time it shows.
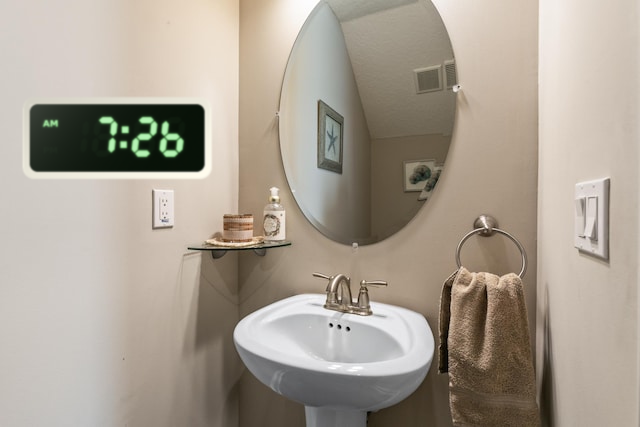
7:26
